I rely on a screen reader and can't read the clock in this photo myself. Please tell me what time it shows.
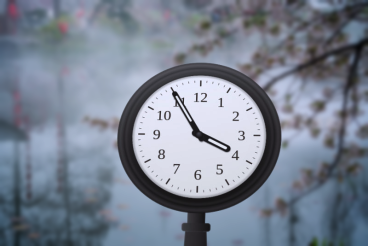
3:55
